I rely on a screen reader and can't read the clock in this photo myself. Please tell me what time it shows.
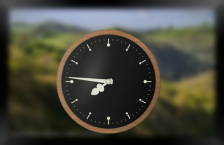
7:46
